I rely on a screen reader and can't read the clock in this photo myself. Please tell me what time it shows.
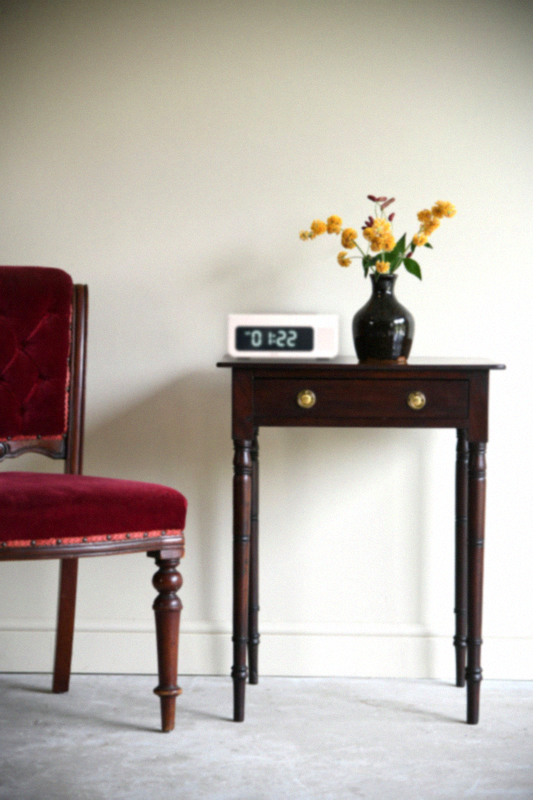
1:22
